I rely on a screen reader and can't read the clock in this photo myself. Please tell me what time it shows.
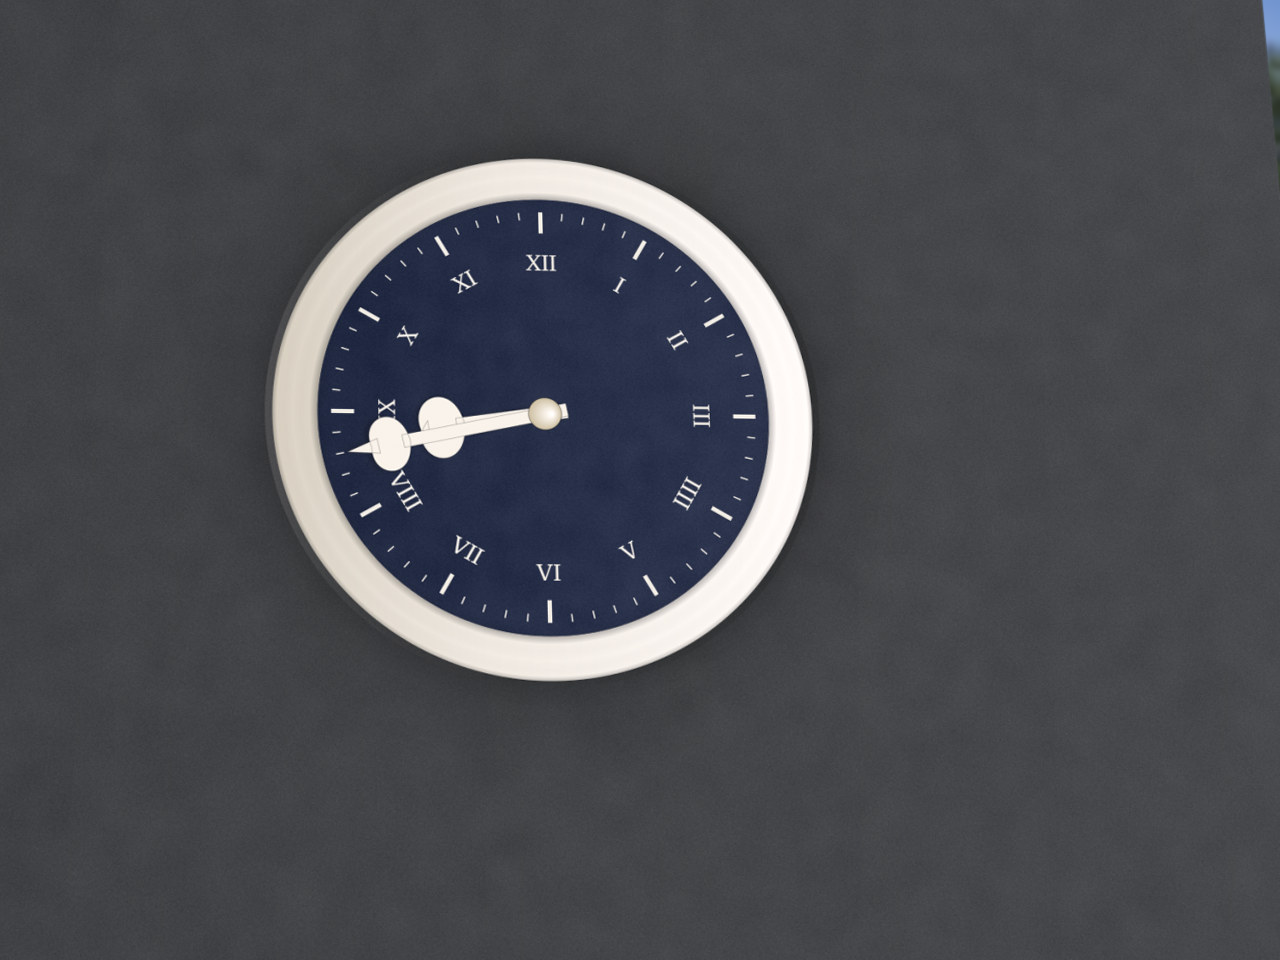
8:43
